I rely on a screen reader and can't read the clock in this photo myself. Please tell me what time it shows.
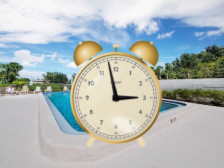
2:58
